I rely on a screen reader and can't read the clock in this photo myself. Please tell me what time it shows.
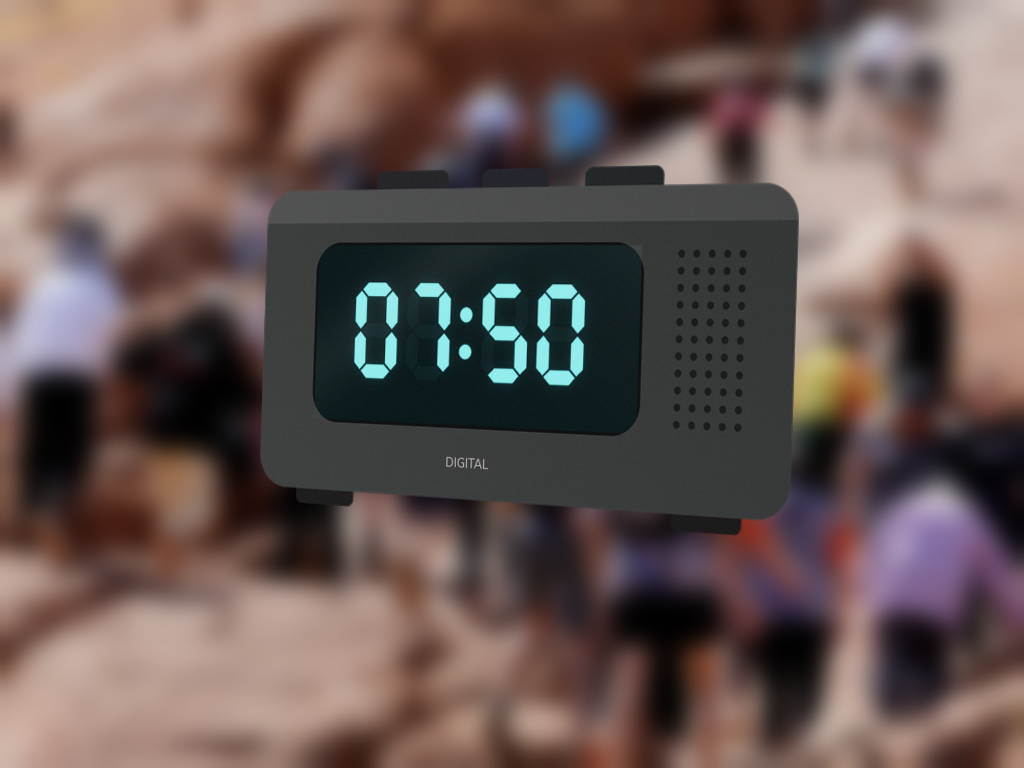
7:50
